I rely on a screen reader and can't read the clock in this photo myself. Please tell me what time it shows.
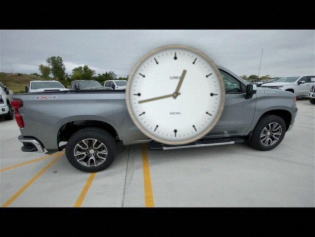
12:43
